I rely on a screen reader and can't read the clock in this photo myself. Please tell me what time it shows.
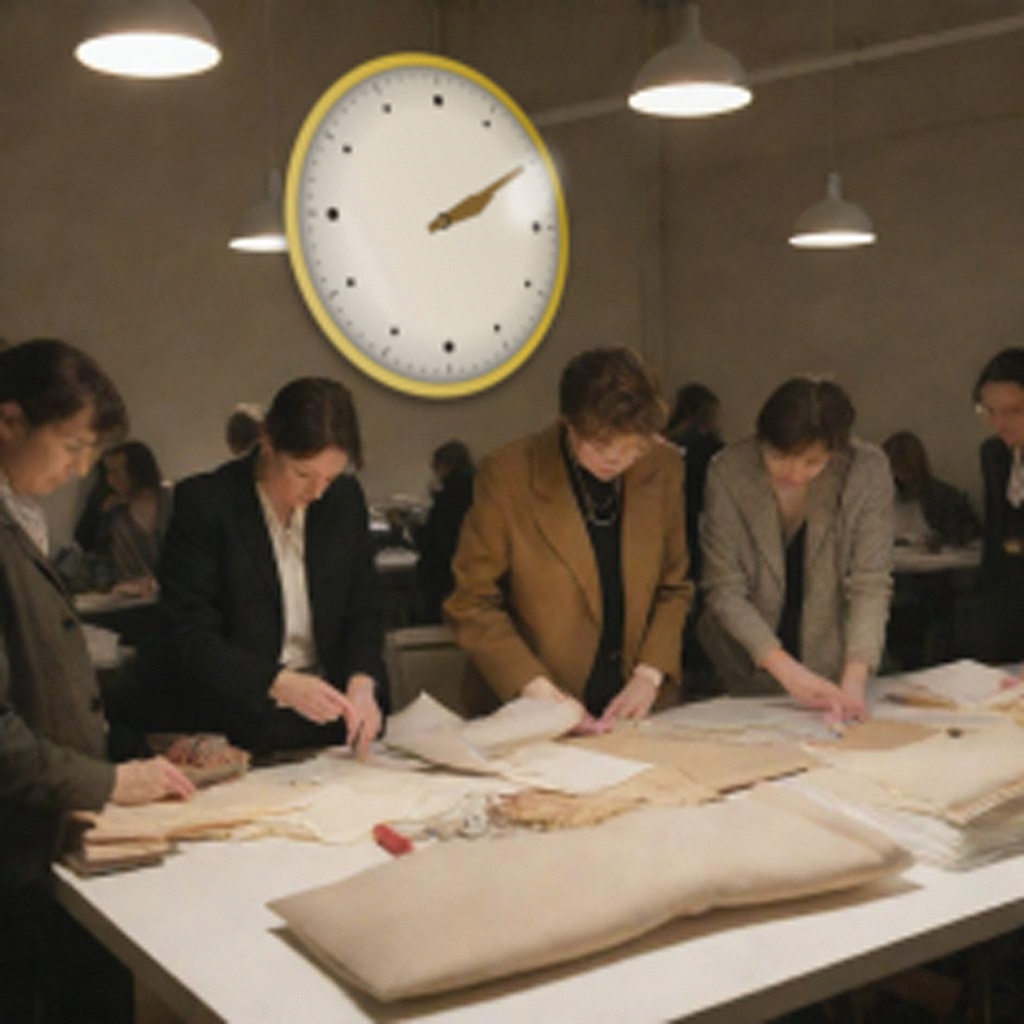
2:10
